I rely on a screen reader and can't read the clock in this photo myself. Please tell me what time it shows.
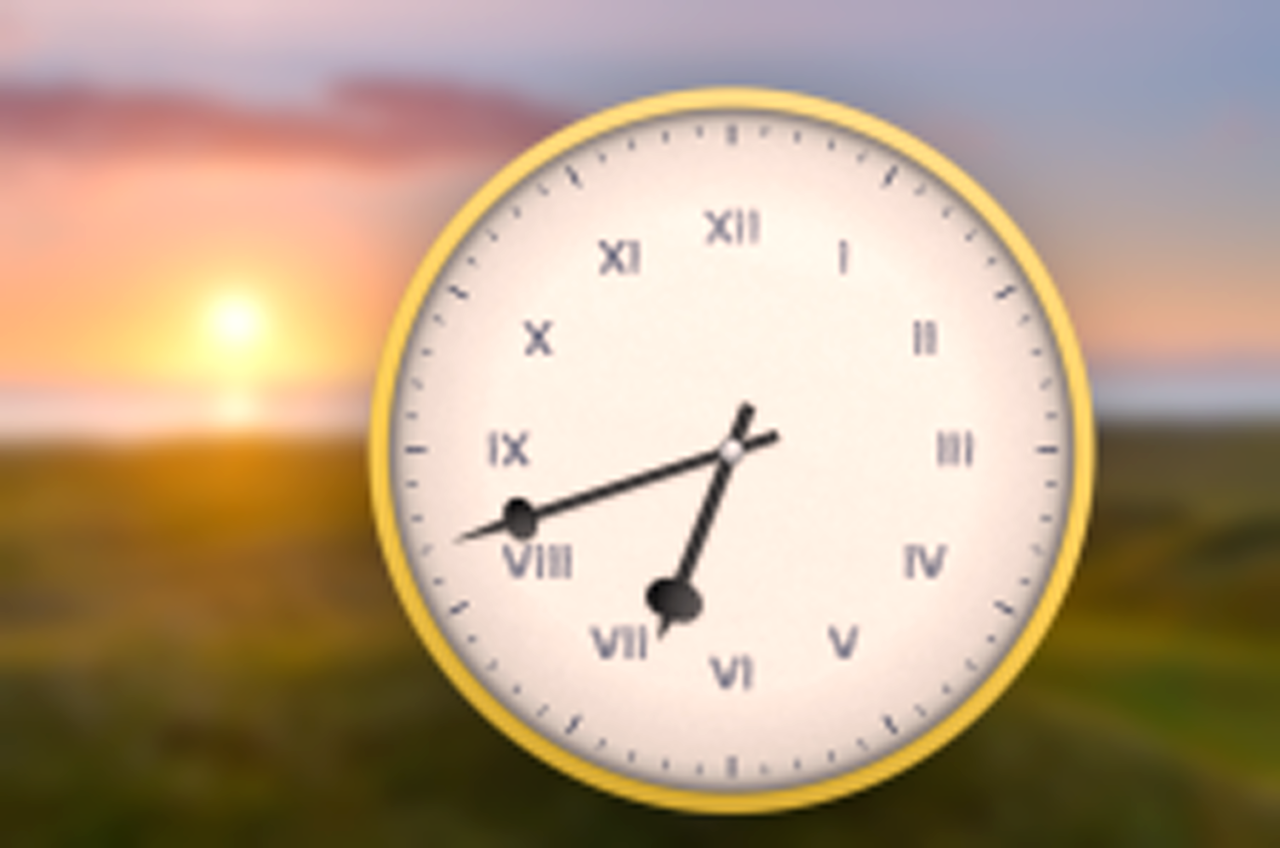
6:42
